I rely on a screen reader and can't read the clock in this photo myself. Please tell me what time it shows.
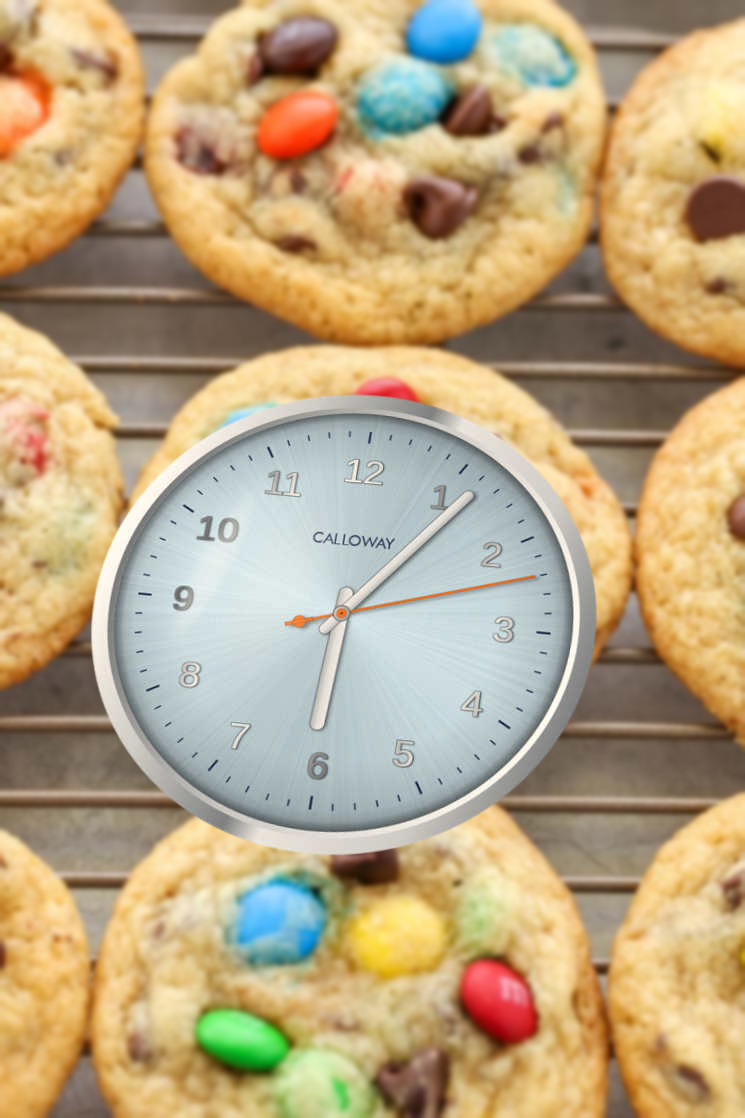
6:06:12
